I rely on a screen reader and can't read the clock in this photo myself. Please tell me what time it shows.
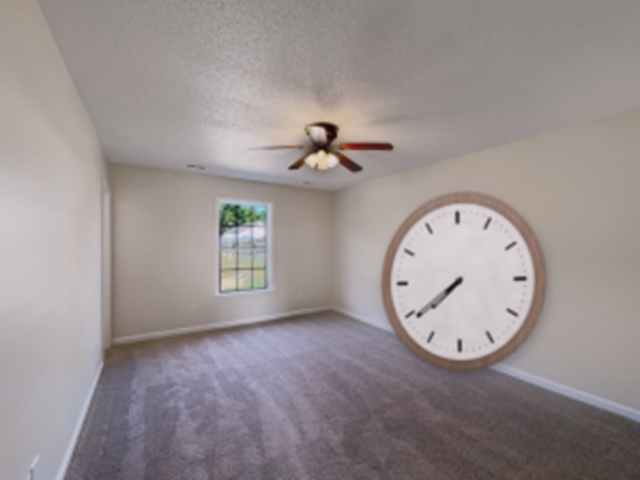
7:39
